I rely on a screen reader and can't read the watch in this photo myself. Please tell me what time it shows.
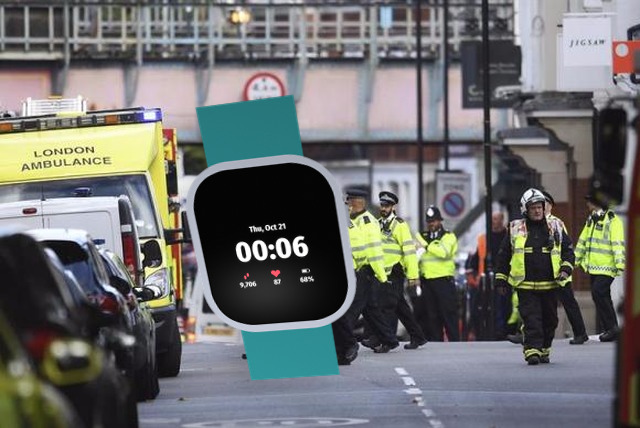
0:06
